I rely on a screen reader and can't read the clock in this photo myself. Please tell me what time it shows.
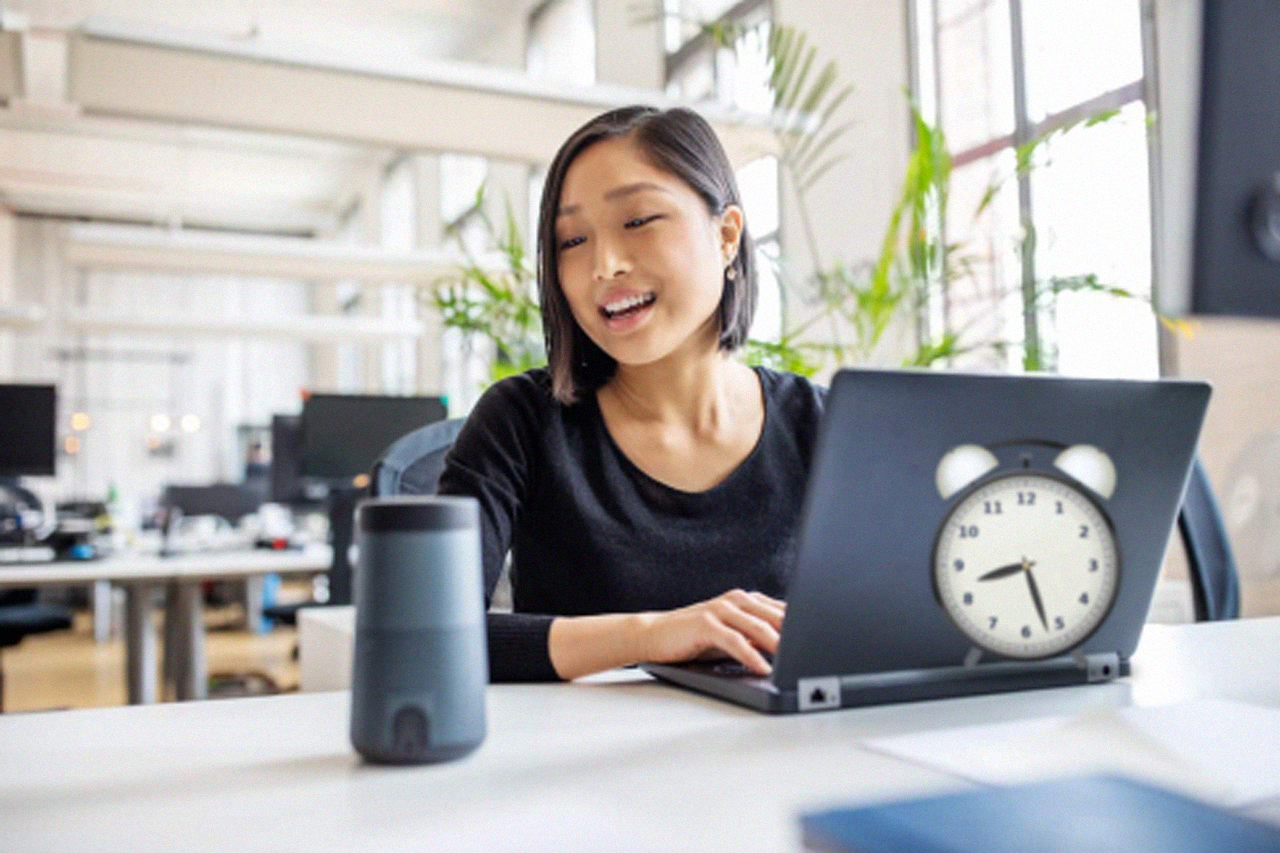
8:27
